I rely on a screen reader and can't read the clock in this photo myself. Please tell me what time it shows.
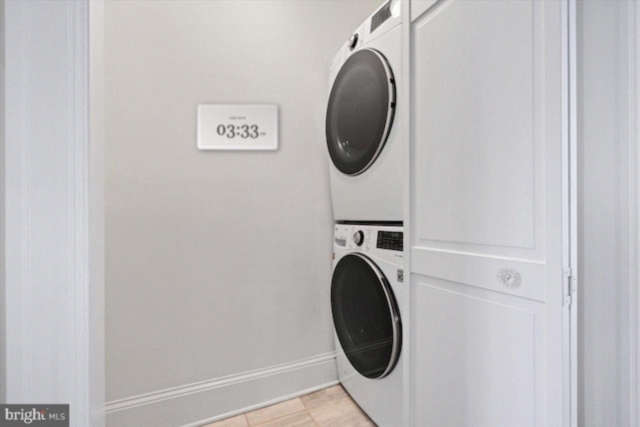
3:33
